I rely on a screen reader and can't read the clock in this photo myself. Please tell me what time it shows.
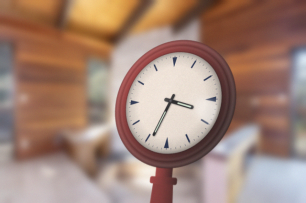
3:34
